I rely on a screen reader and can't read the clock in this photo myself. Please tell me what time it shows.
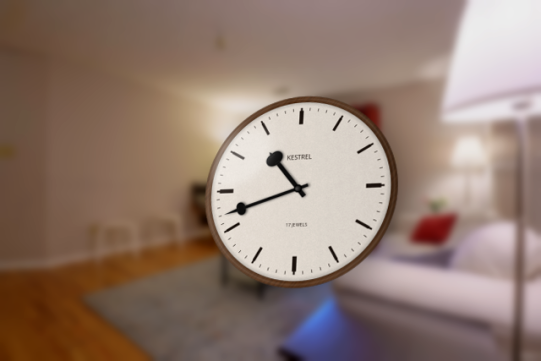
10:42
